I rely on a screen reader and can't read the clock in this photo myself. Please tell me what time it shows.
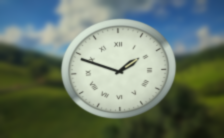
1:49
